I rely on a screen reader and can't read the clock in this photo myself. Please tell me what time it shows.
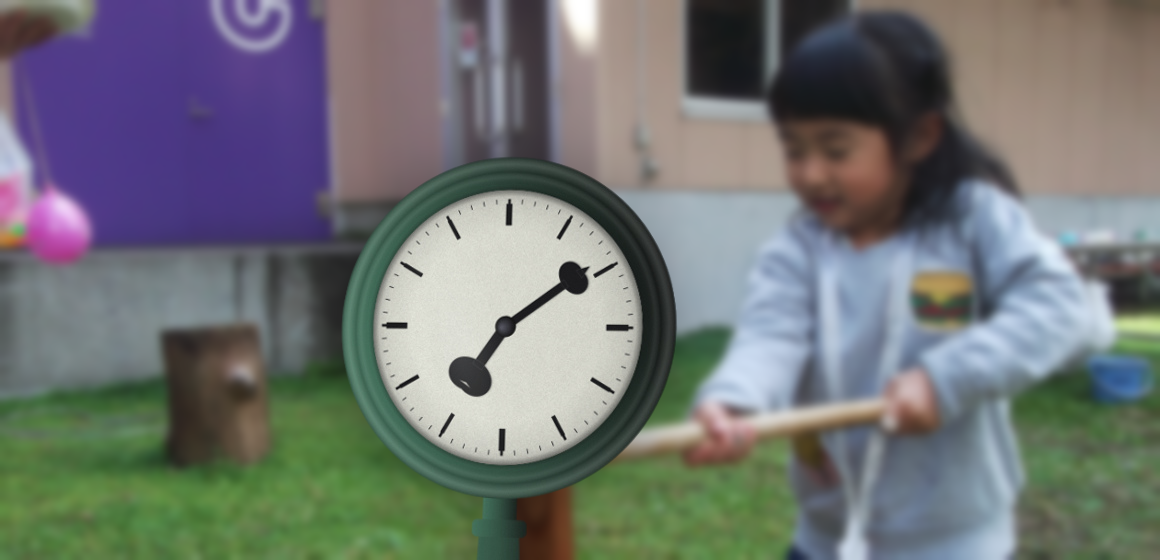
7:09
